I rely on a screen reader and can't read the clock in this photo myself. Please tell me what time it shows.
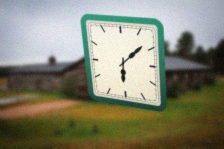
6:08
